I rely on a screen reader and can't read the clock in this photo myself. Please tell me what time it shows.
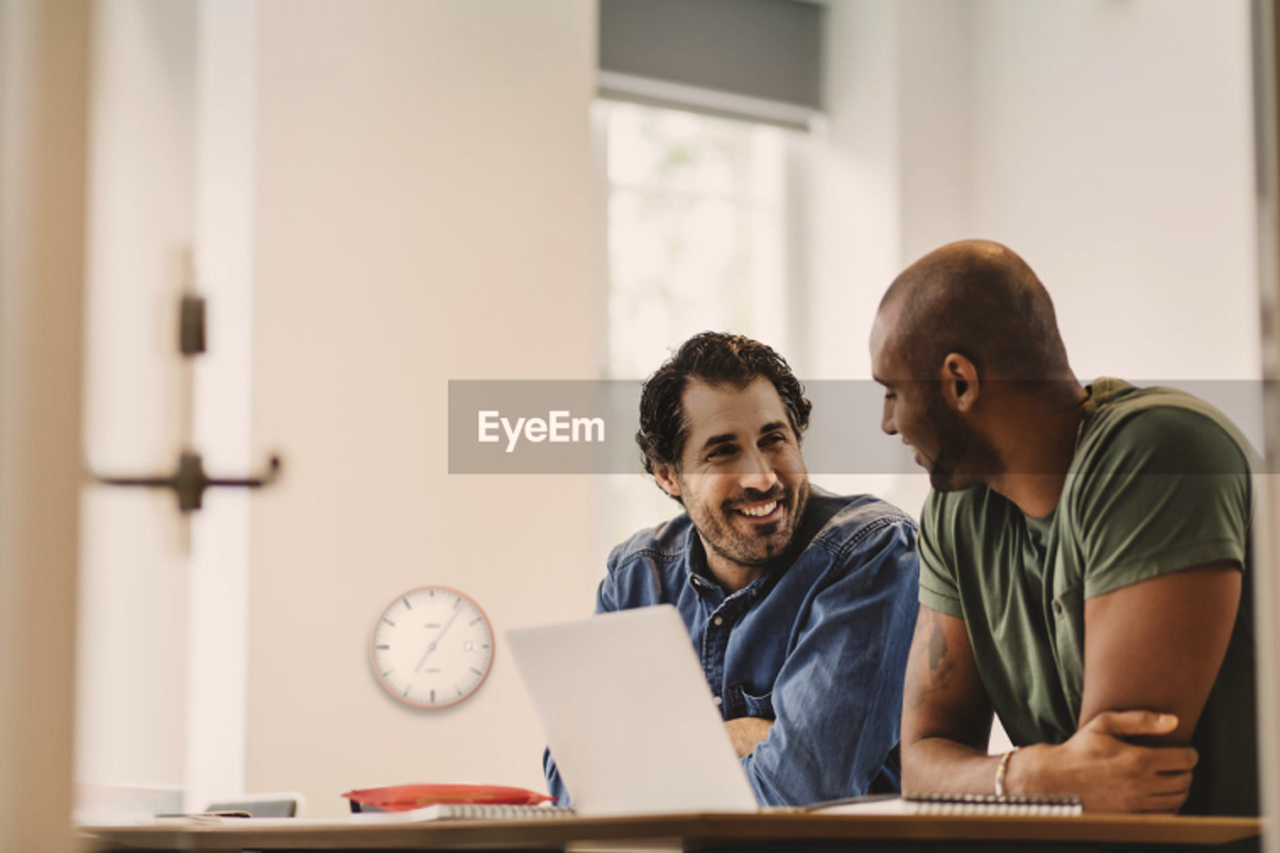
7:06
